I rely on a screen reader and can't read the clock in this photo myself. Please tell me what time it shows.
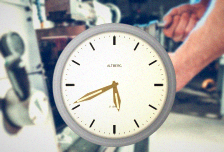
5:41
